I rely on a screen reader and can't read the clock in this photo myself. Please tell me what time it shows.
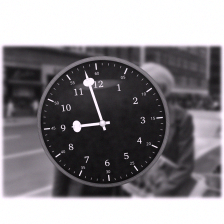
8:58
